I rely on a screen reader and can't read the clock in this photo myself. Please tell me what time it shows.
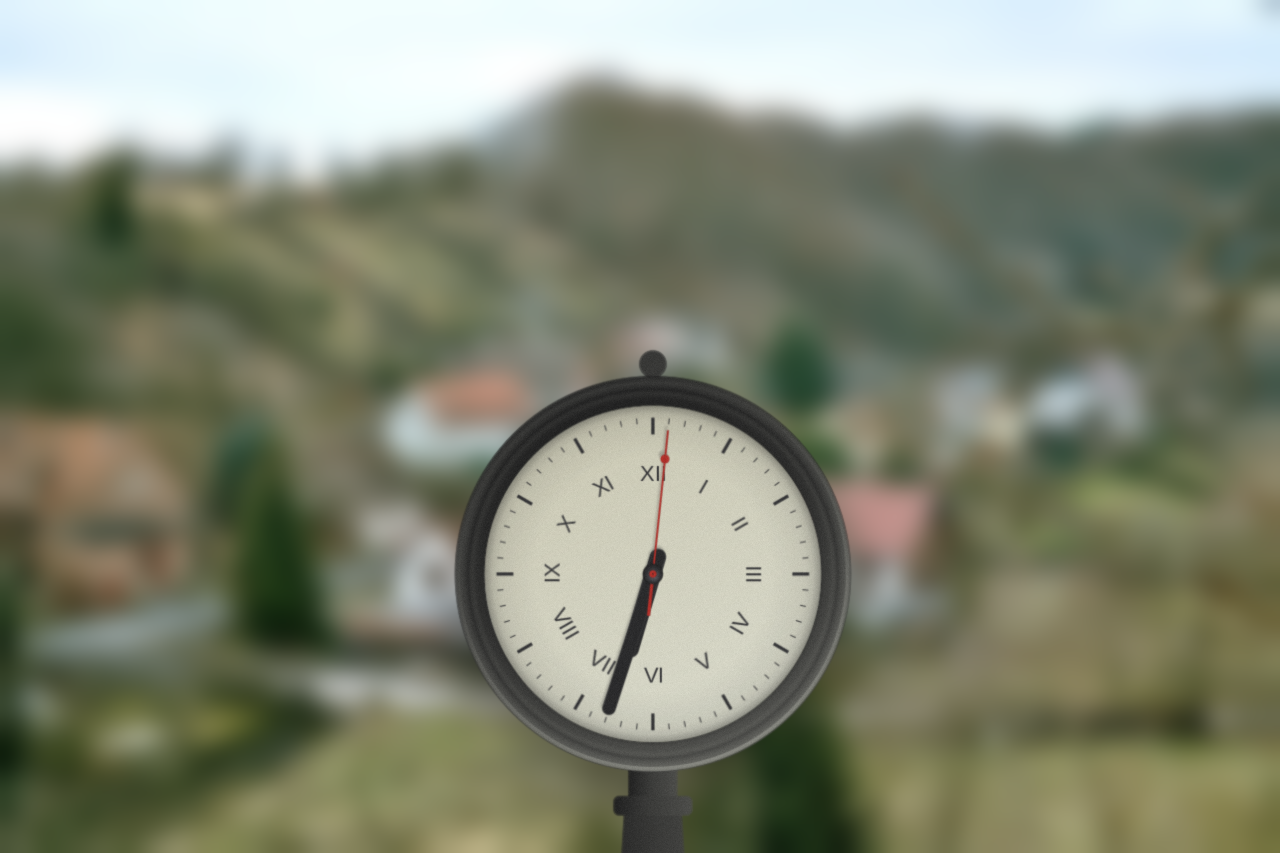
6:33:01
